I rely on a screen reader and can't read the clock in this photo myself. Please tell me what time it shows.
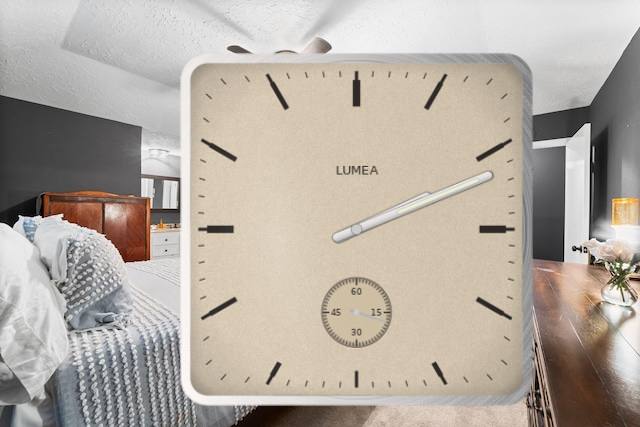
2:11:18
